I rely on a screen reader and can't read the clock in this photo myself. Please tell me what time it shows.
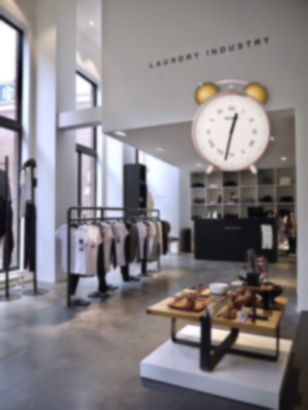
12:32
